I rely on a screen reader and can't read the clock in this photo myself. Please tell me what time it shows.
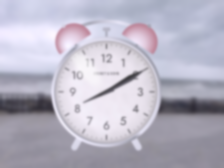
8:10
